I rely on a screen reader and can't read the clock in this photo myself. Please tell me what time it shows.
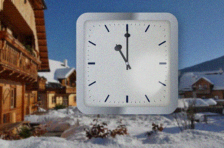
11:00
